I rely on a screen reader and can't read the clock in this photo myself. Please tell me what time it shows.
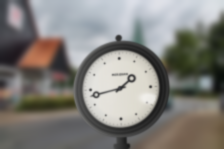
1:43
